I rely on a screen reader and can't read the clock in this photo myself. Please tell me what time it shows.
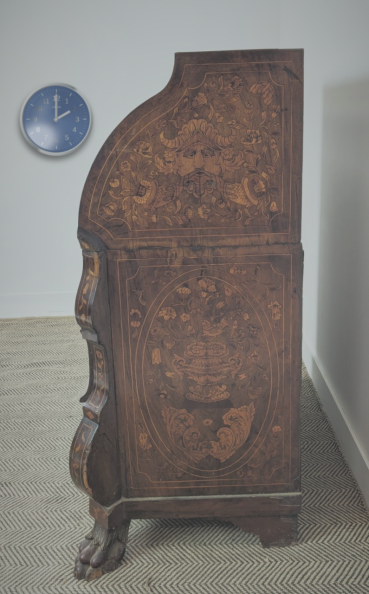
2:00
